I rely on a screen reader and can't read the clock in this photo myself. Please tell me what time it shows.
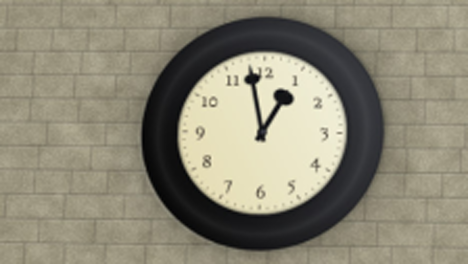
12:58
